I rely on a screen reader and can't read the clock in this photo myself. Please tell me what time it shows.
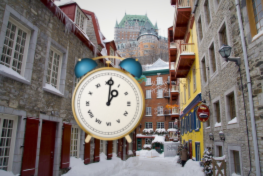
1:01
